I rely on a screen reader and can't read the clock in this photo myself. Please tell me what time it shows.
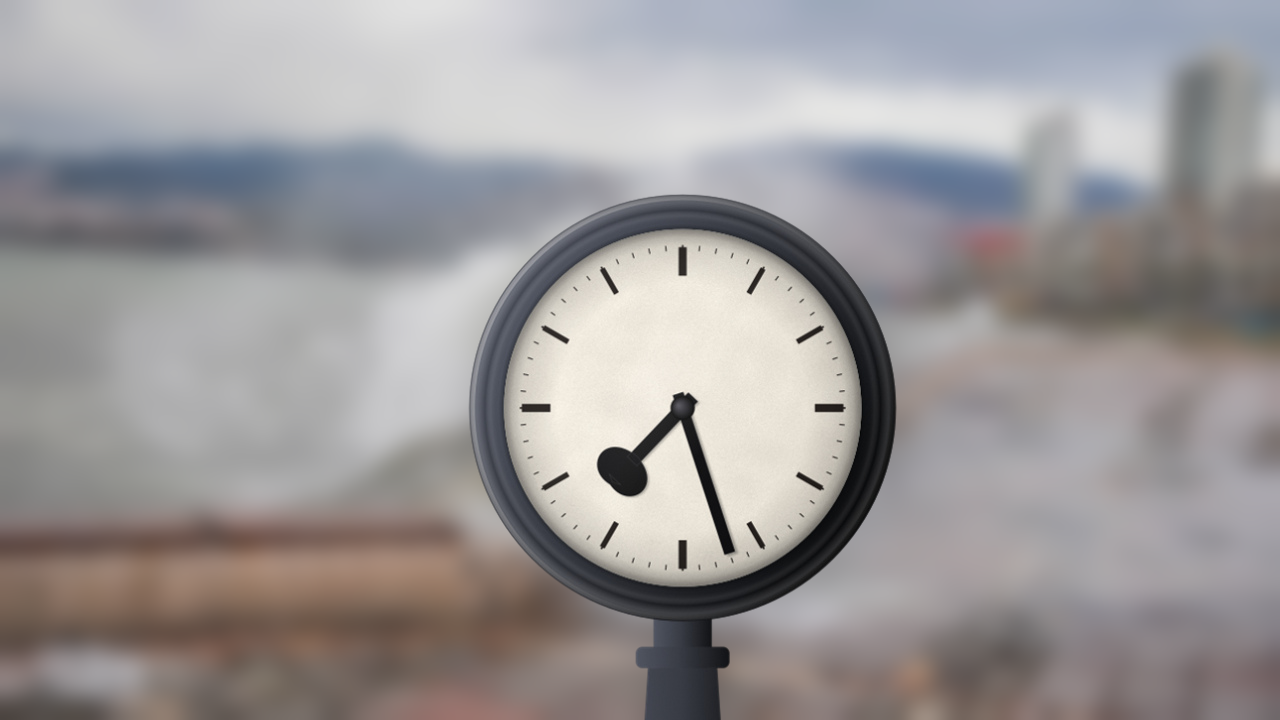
7:27
